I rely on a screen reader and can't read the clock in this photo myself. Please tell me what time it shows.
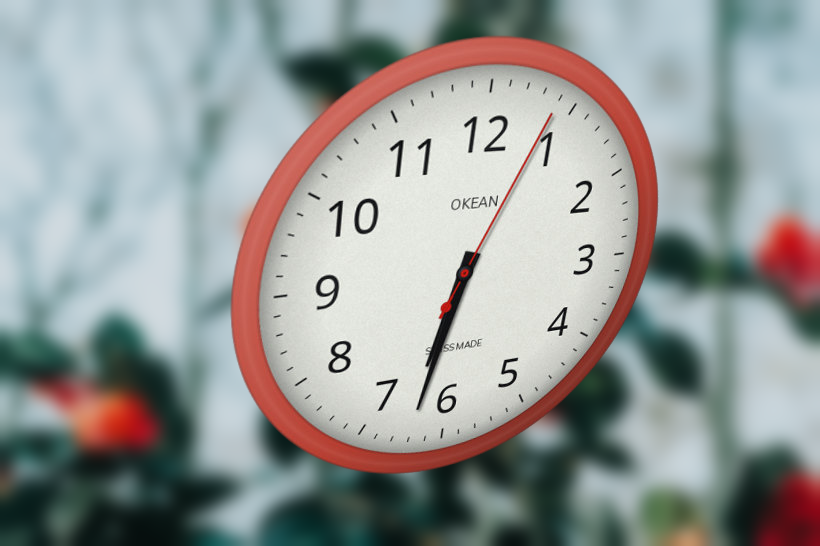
6:32:04
